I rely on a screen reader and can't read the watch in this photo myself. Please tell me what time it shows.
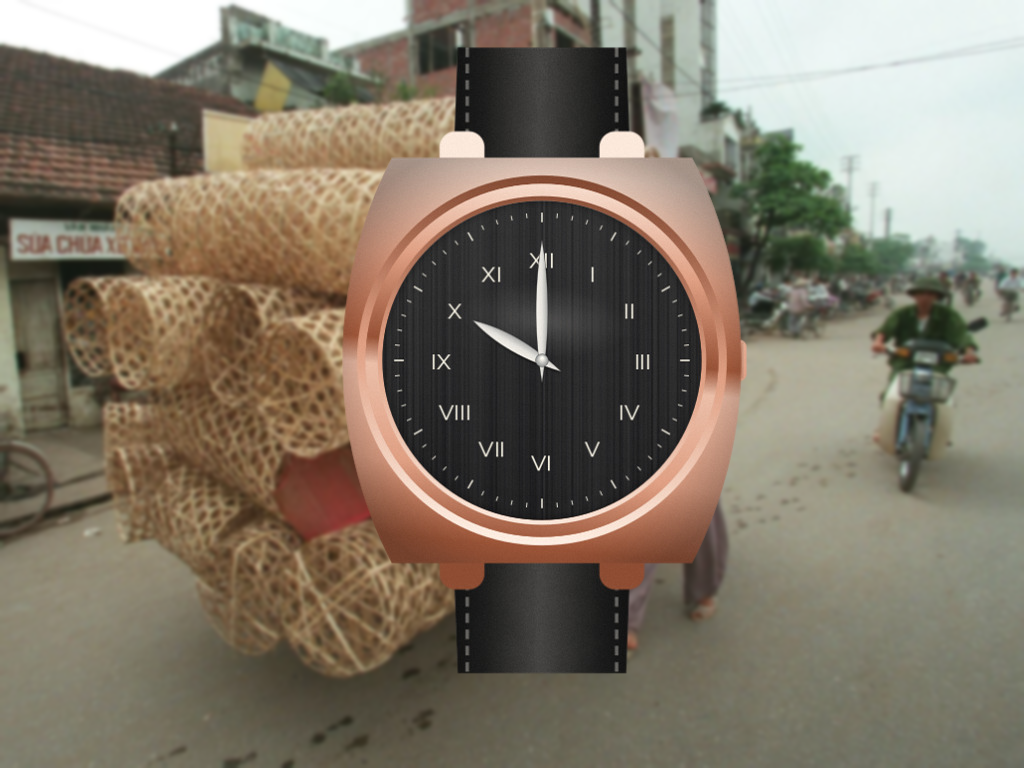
10:00
